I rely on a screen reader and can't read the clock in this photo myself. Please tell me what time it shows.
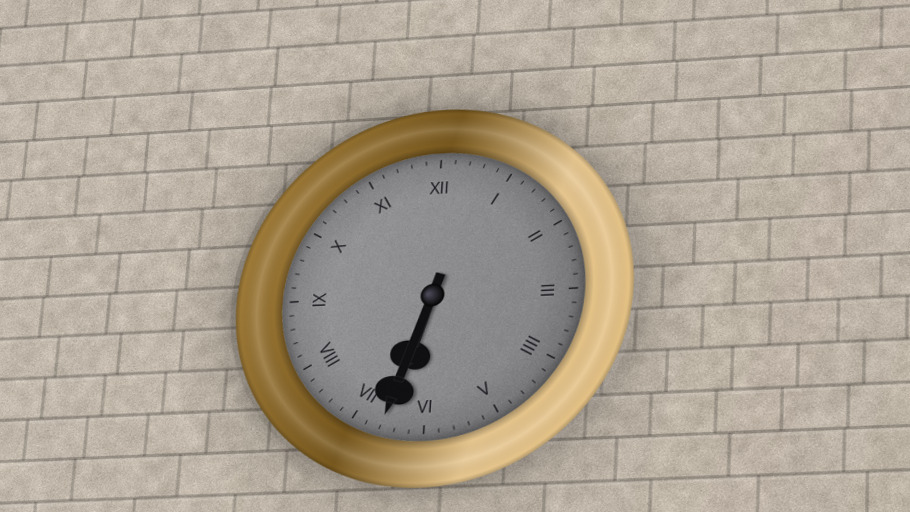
6:33
